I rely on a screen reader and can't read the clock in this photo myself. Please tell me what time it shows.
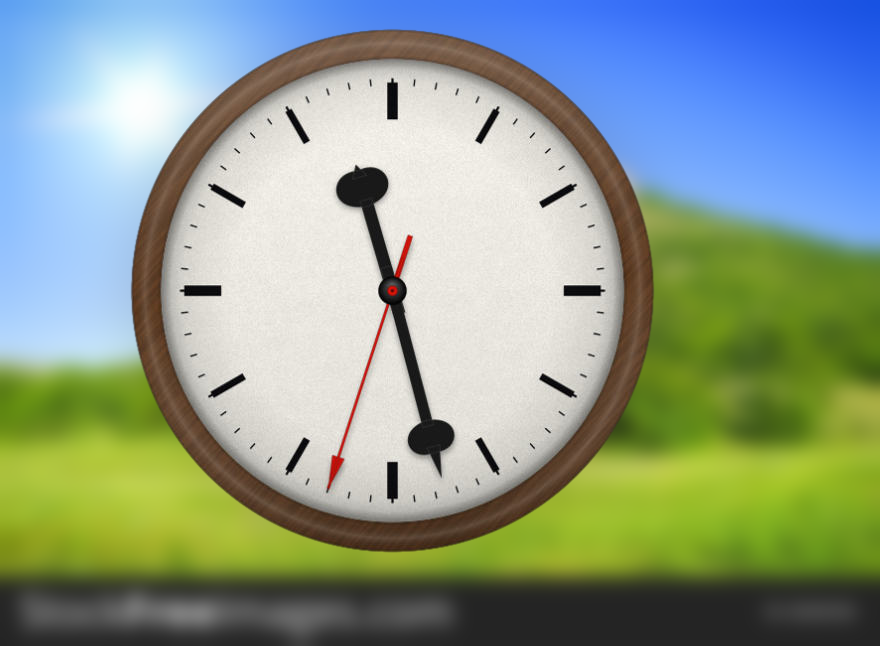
11:27:33
